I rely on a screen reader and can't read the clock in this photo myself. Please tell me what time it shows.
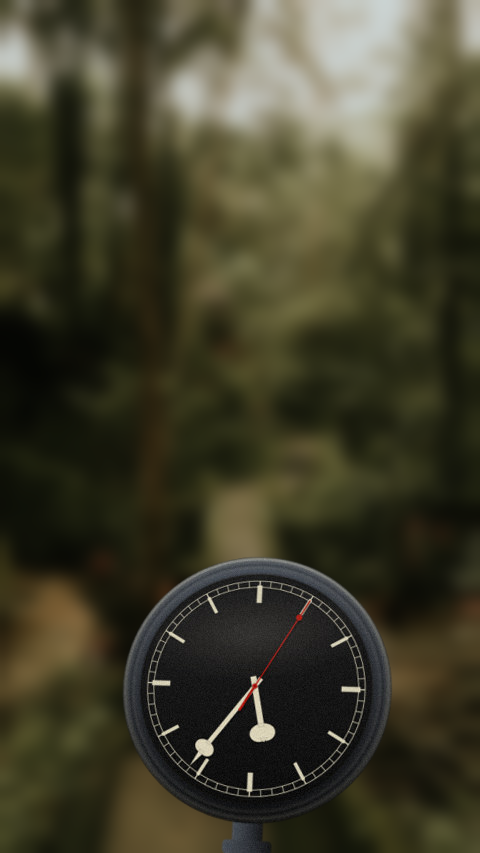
5:36:05
